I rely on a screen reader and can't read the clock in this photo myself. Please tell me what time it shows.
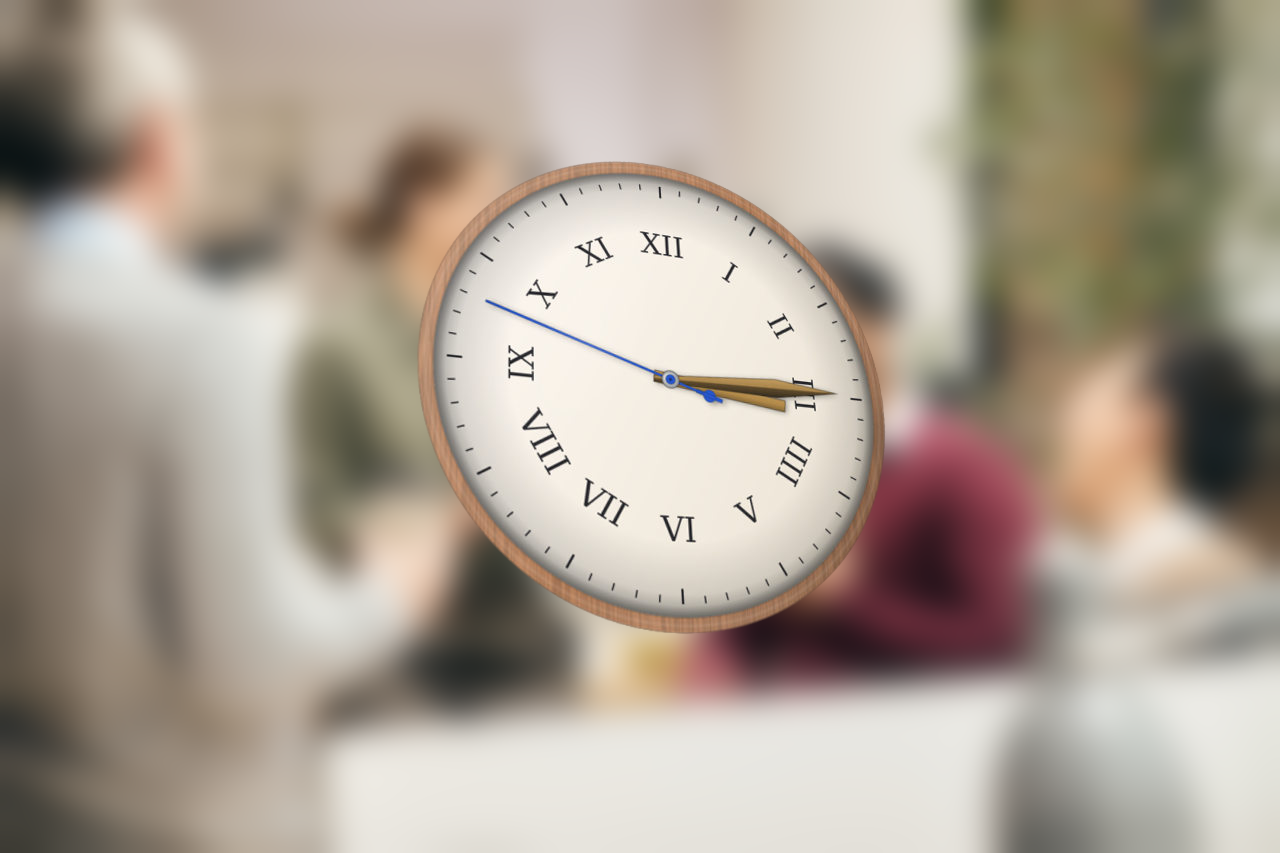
3:14:48
